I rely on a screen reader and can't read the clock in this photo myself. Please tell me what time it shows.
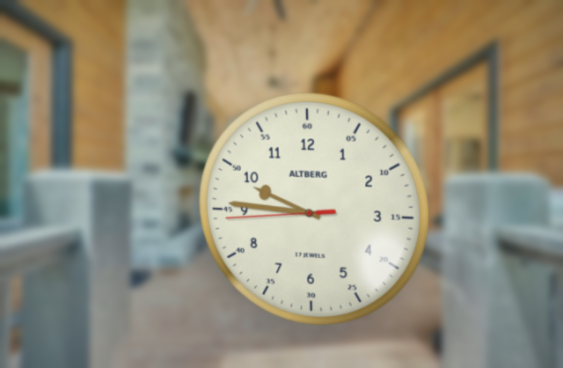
9:45:44
